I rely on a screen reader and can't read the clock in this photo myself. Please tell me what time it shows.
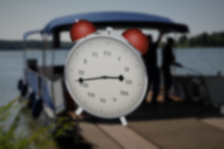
2:42
